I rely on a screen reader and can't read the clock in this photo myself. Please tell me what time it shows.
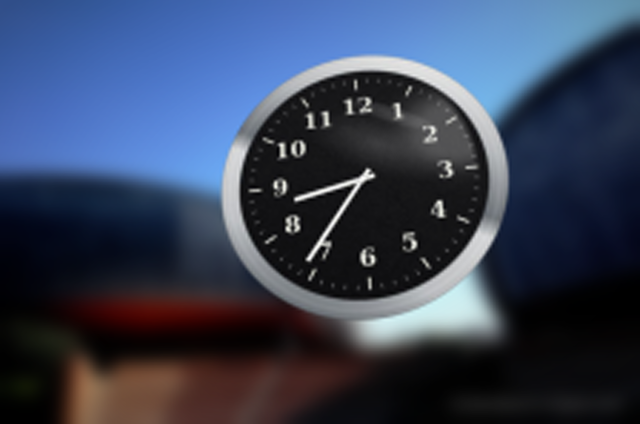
8:36
